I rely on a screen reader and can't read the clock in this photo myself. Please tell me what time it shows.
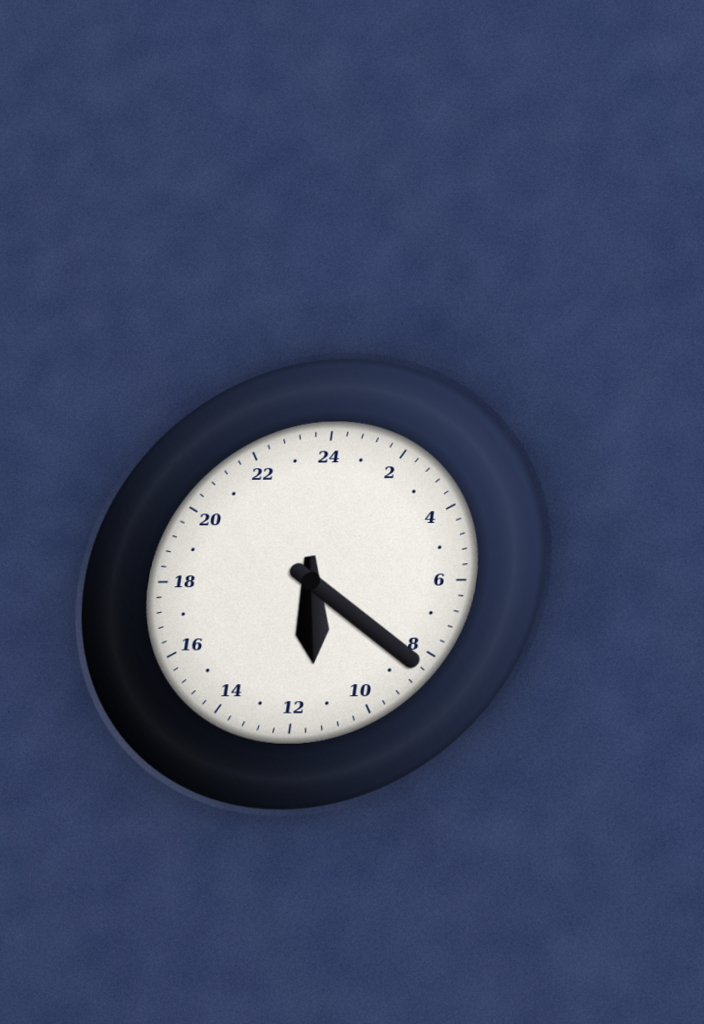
11:21
